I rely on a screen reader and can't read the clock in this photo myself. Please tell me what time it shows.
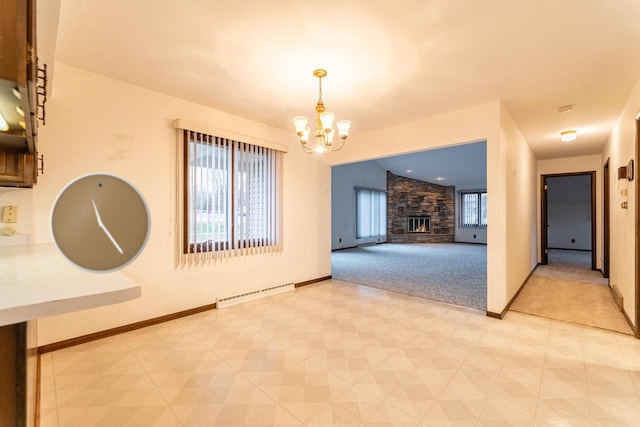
11:24
